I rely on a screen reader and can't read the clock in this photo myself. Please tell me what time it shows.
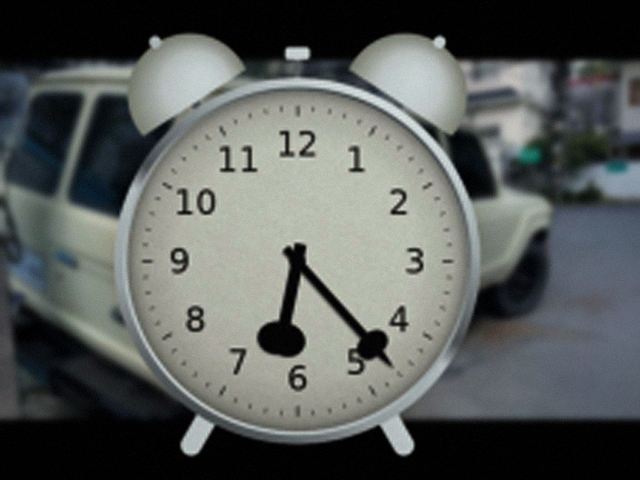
6:23
